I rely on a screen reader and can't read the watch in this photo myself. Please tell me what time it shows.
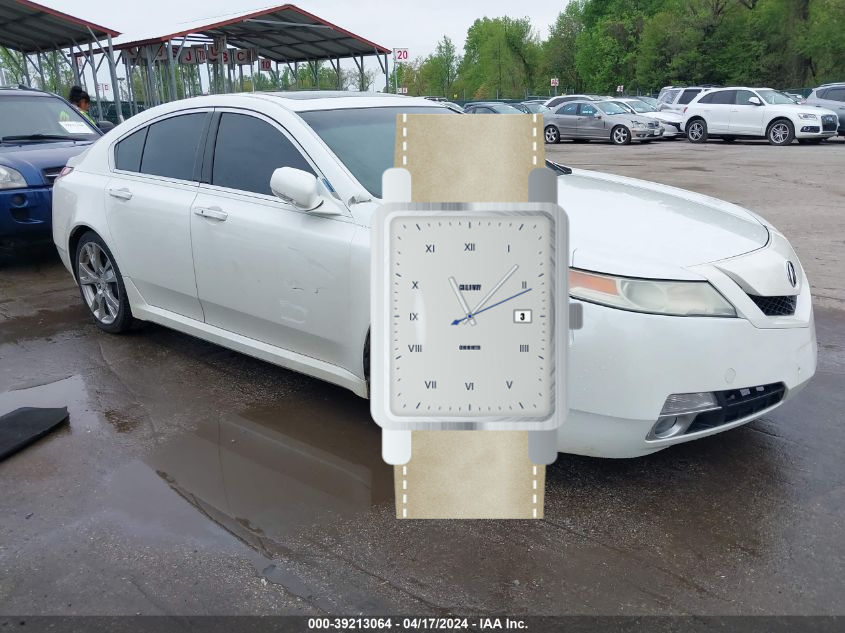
11:07:11
